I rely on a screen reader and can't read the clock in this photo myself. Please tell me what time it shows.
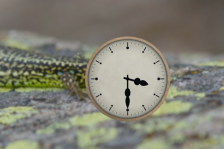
3:30
